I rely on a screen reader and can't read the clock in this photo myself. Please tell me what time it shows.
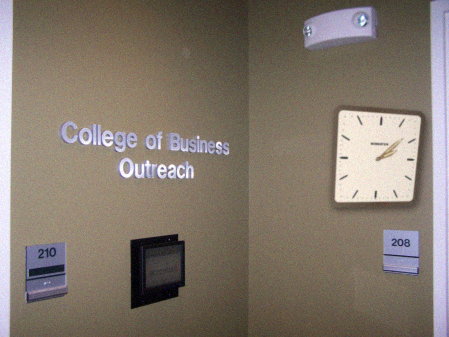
2:08
